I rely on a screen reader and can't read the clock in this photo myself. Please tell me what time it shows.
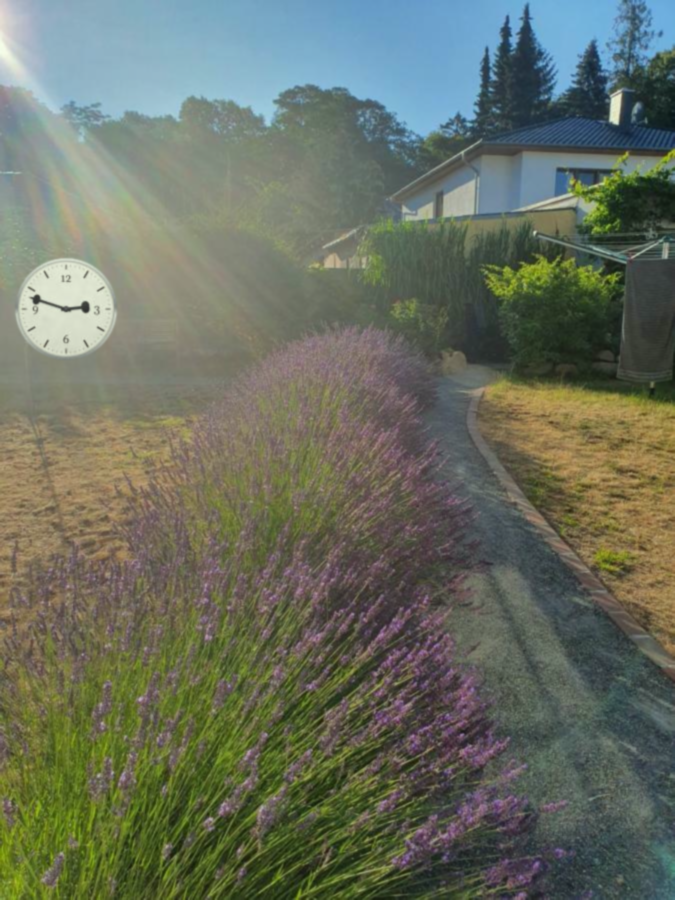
2:48
